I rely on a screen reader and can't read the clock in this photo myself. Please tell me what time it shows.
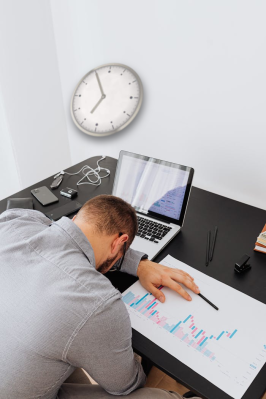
6:55
